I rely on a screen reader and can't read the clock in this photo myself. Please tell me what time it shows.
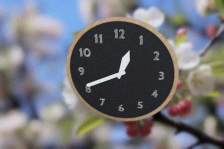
12:41
